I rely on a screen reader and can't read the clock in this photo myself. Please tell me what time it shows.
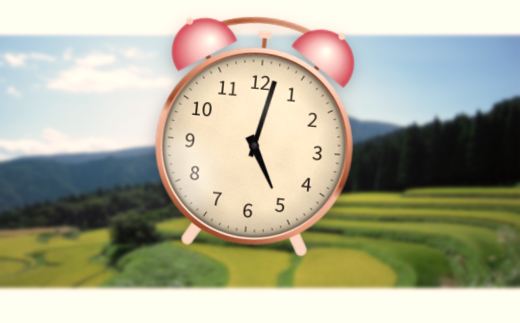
5:02
